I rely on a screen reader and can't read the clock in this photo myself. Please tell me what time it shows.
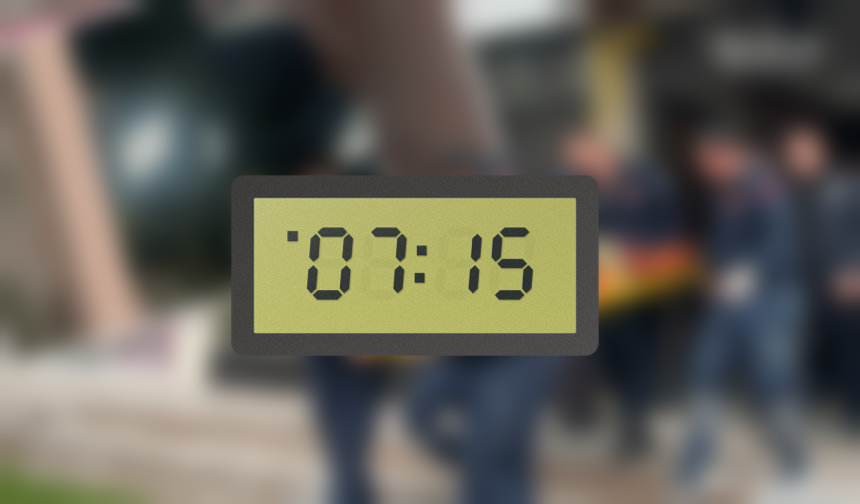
7:15
